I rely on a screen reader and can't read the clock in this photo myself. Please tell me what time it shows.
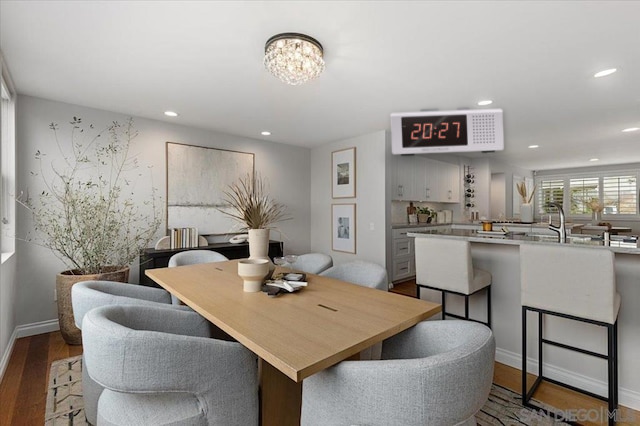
20:27
